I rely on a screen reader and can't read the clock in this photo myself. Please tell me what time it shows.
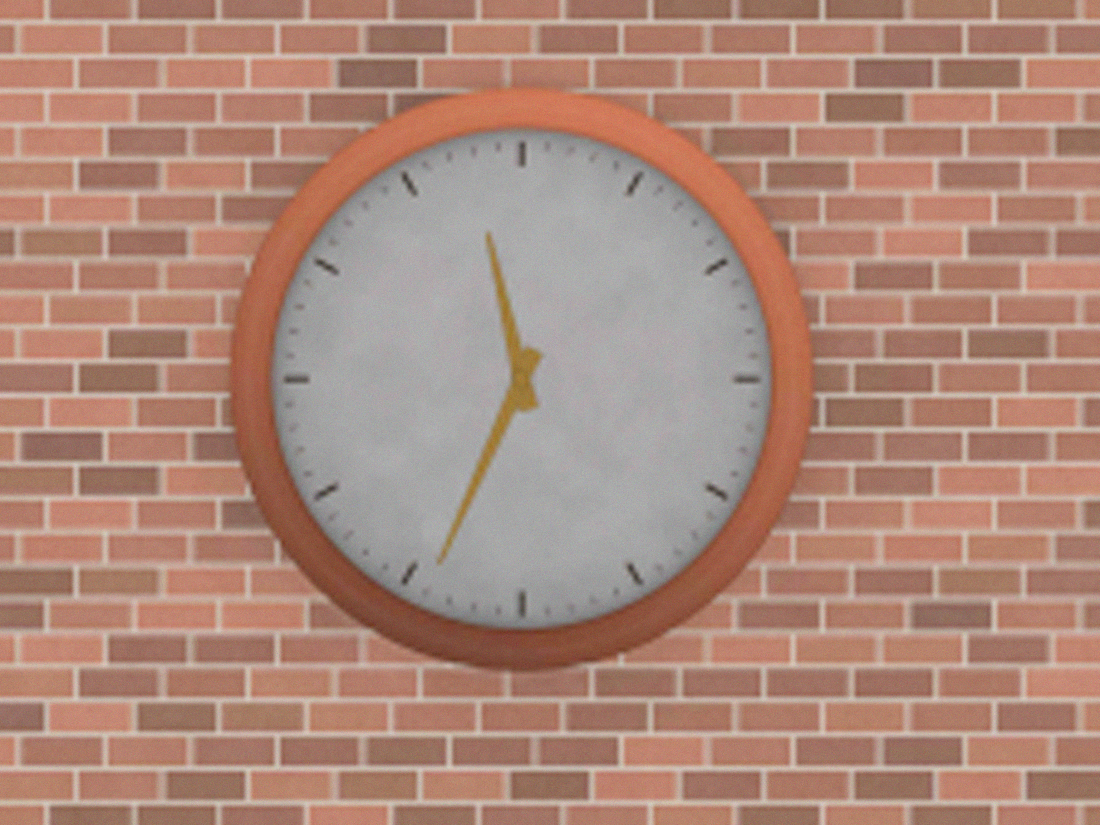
11:34
